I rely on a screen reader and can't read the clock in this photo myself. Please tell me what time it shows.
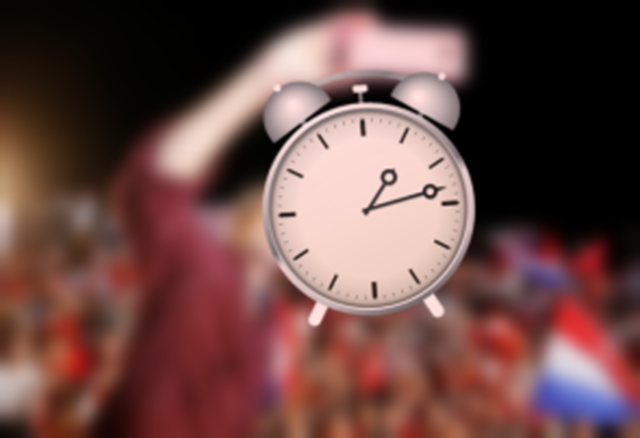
1:13
